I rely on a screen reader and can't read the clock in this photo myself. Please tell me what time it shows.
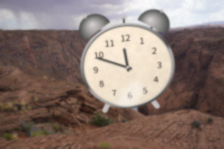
11:49
